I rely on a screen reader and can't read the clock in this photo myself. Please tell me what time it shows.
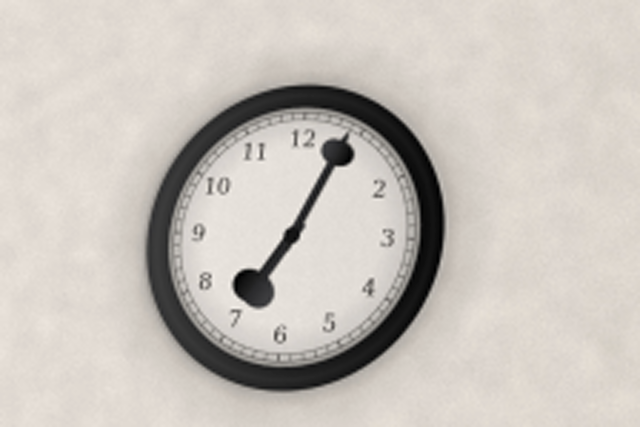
7:04
